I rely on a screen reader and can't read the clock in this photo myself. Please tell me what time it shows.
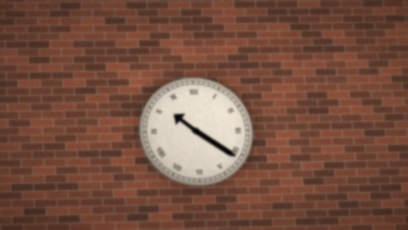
10:21
